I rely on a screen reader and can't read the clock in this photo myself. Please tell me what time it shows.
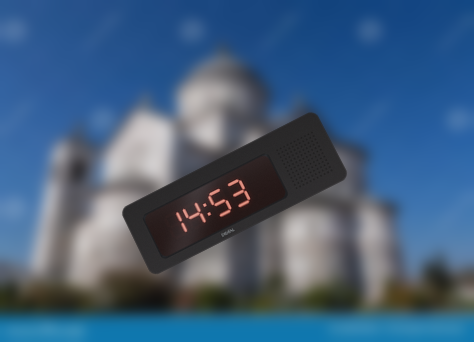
14:53
